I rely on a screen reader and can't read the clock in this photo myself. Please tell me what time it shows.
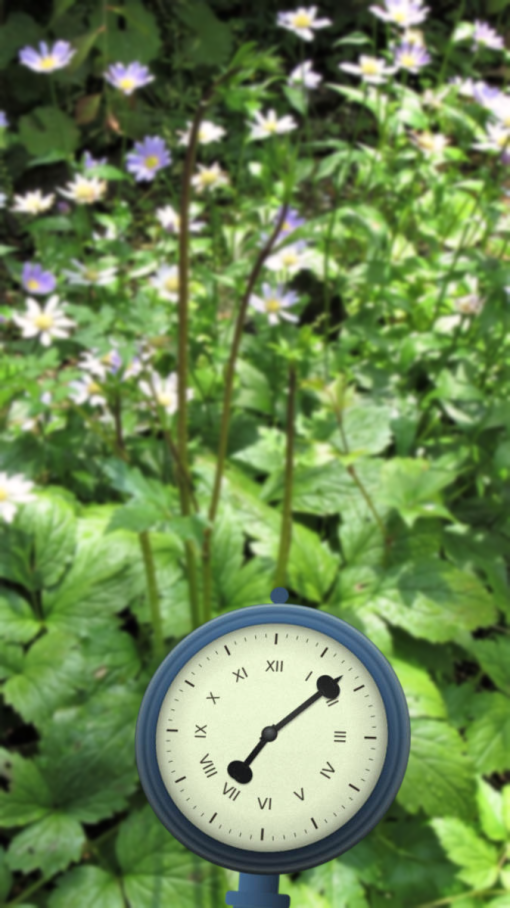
7:08
